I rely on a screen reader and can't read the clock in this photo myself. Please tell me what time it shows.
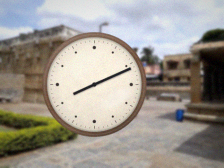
8:11
